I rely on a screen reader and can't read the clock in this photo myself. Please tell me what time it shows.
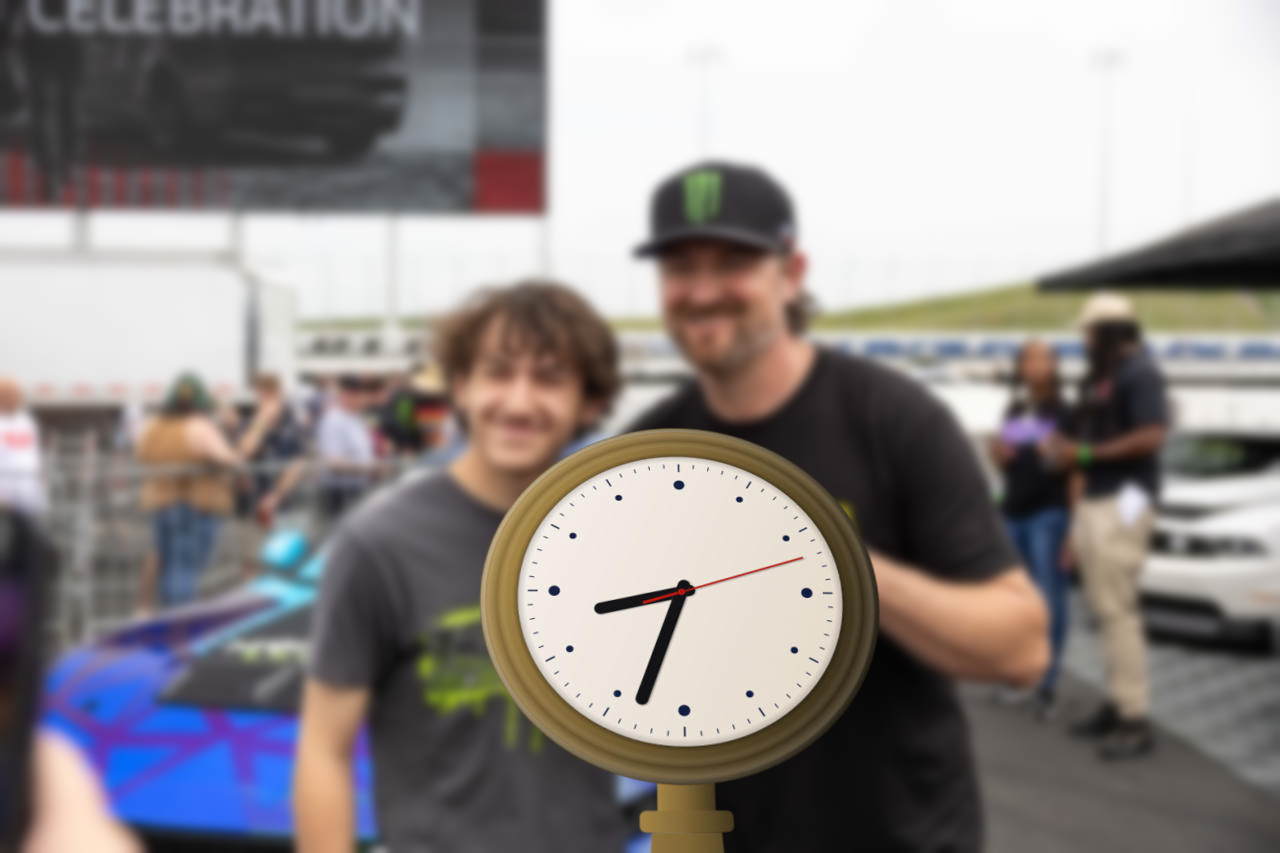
8:33:12
